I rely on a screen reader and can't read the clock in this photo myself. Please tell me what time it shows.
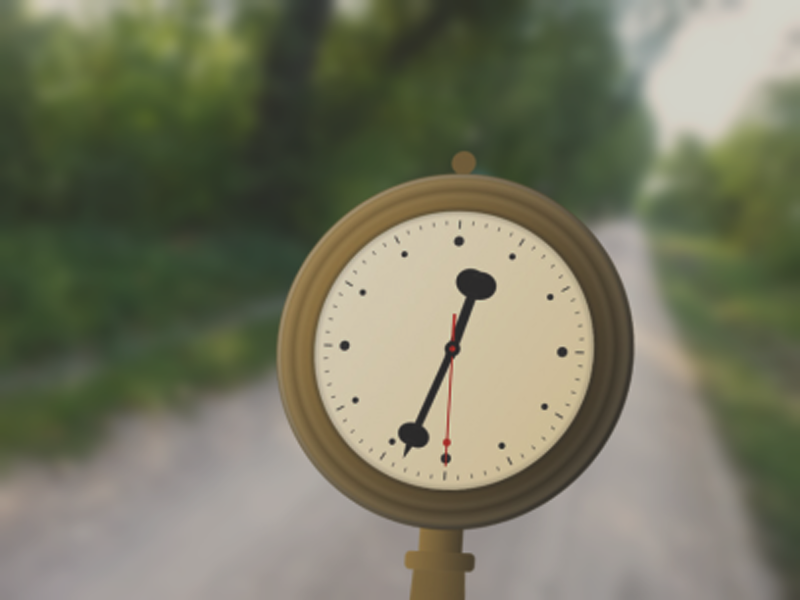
12:33:30
